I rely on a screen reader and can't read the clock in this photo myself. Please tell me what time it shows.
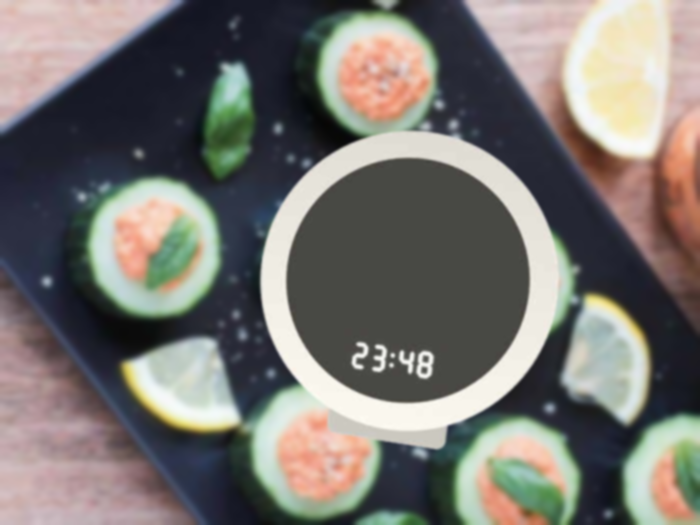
23:48
